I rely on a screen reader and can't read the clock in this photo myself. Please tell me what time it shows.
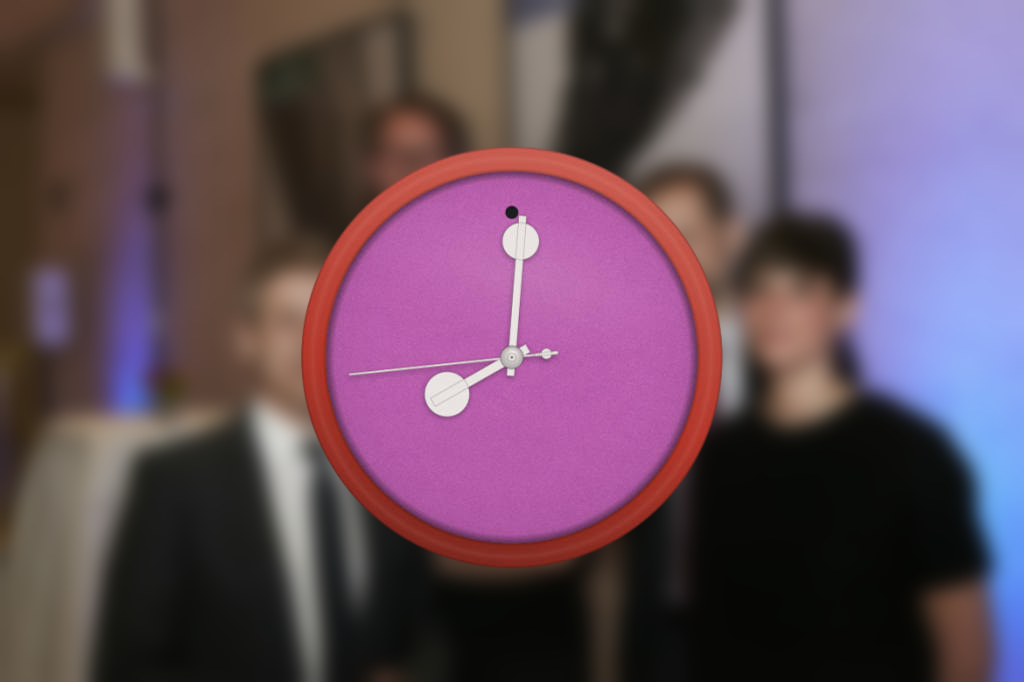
8:00:44
